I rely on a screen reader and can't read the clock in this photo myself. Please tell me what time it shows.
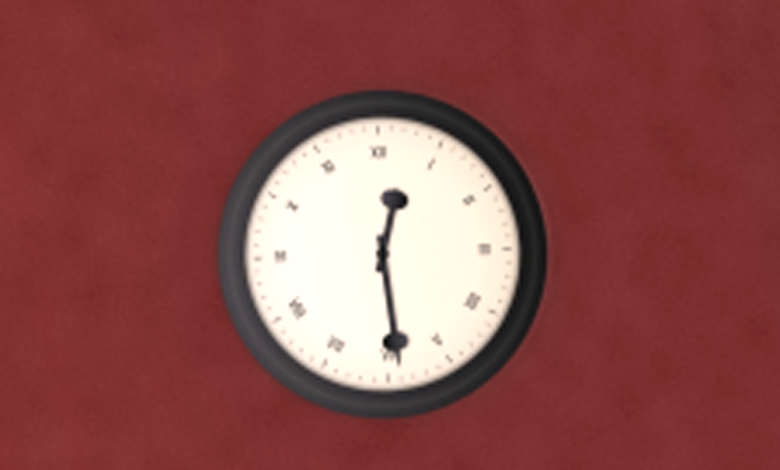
12:29
